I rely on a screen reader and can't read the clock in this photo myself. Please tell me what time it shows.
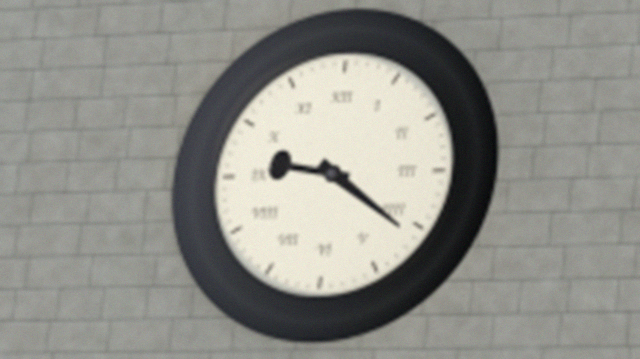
9:21
